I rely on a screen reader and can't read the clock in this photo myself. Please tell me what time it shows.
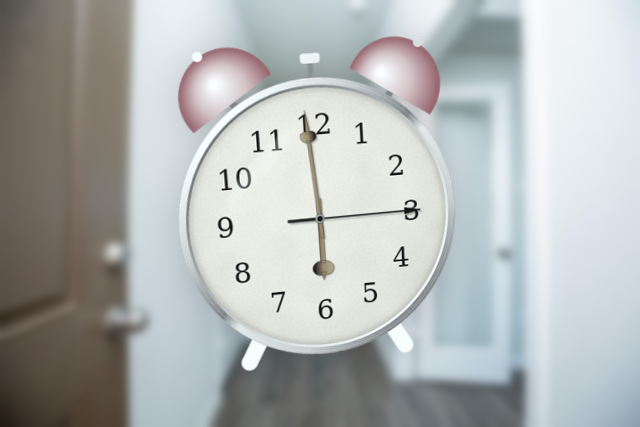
5:59:15
